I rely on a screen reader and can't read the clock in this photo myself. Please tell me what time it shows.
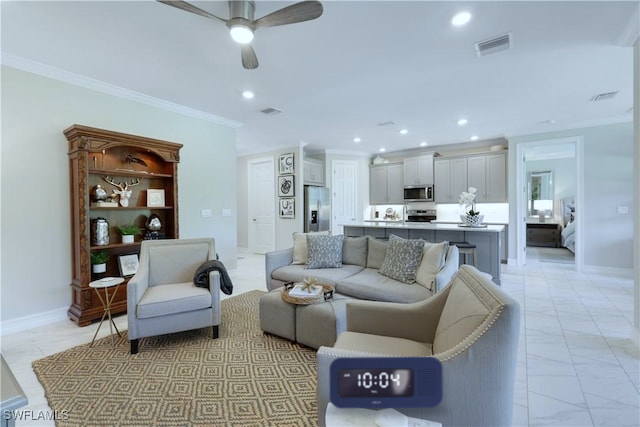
10:04
